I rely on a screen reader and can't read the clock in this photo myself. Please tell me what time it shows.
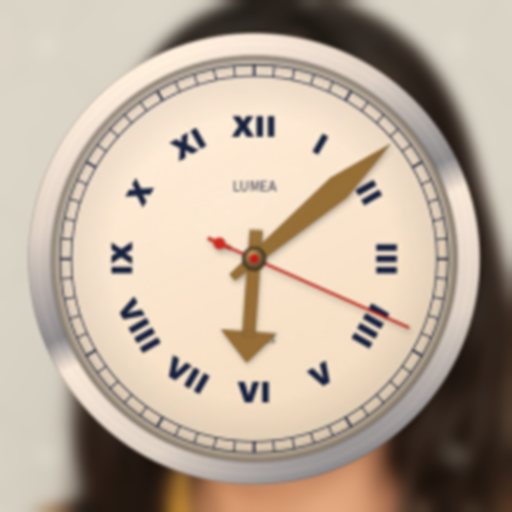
6:08:19
